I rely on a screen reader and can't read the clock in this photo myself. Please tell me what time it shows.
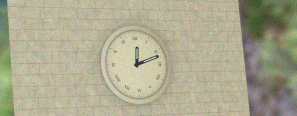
12:12
